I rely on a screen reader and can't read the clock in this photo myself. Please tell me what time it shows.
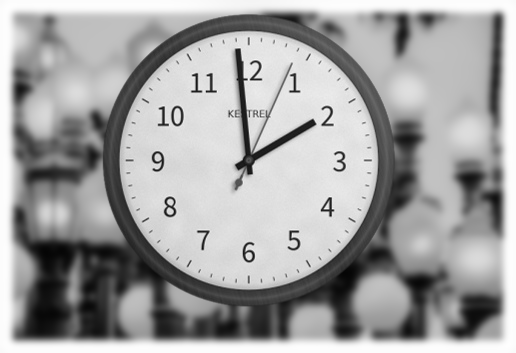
1:59:04
